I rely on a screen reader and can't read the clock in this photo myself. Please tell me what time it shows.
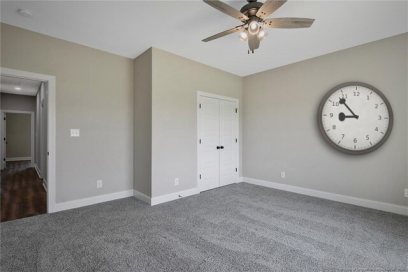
8:53
